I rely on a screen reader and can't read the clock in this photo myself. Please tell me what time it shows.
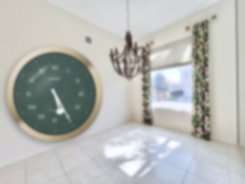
5:25
